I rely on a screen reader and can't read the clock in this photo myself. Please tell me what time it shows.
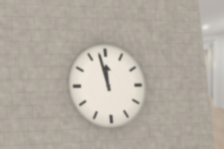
11:58
